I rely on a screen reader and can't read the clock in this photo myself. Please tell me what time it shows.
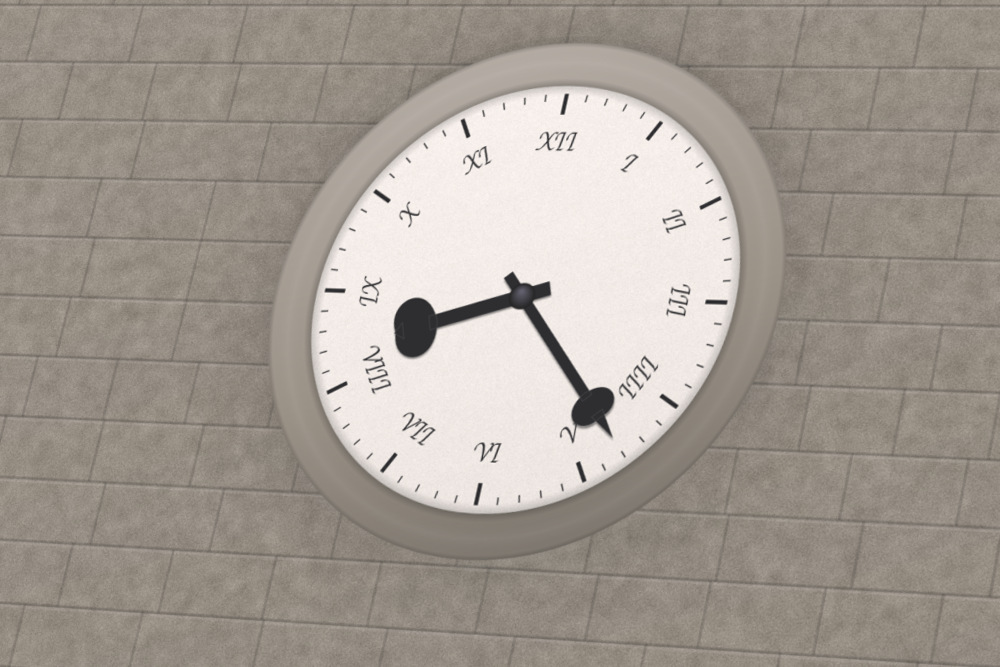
8:23
